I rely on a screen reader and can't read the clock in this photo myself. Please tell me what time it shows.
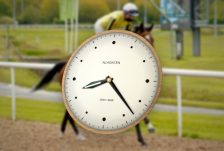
8:23
